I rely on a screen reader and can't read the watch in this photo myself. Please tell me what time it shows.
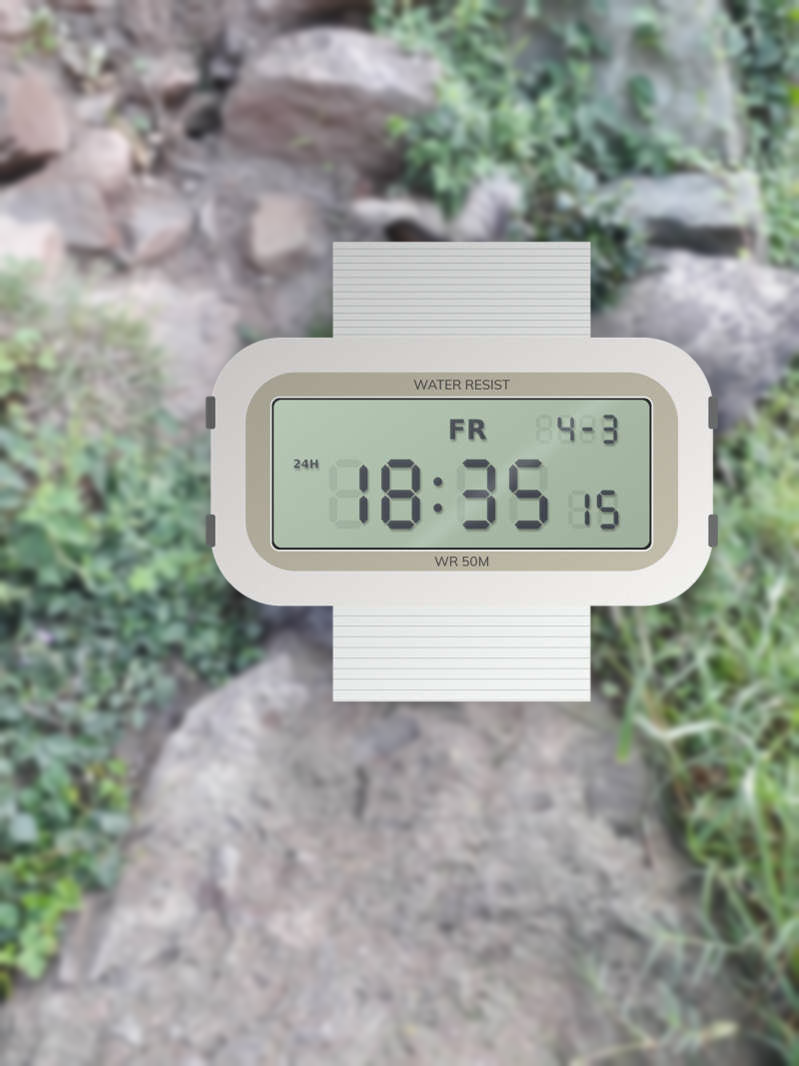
18:35:15
